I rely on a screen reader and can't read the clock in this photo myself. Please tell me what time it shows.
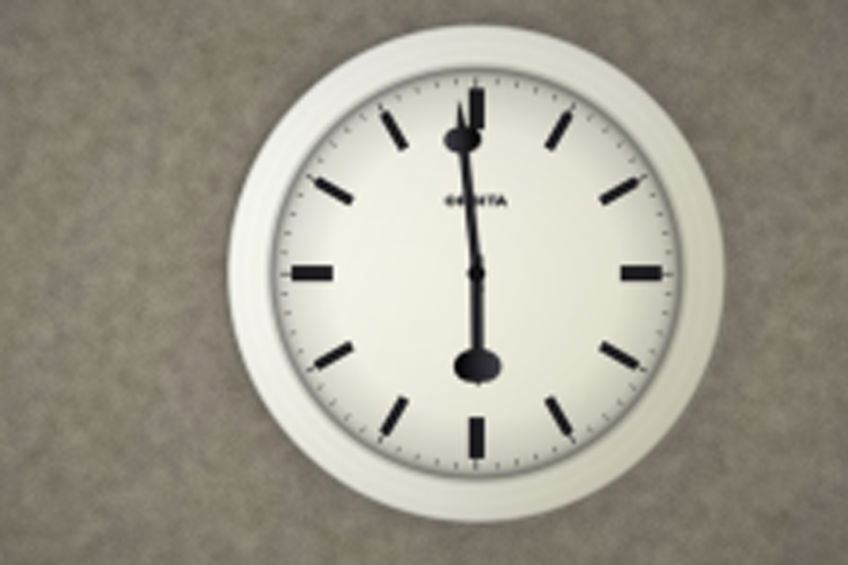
5:59
